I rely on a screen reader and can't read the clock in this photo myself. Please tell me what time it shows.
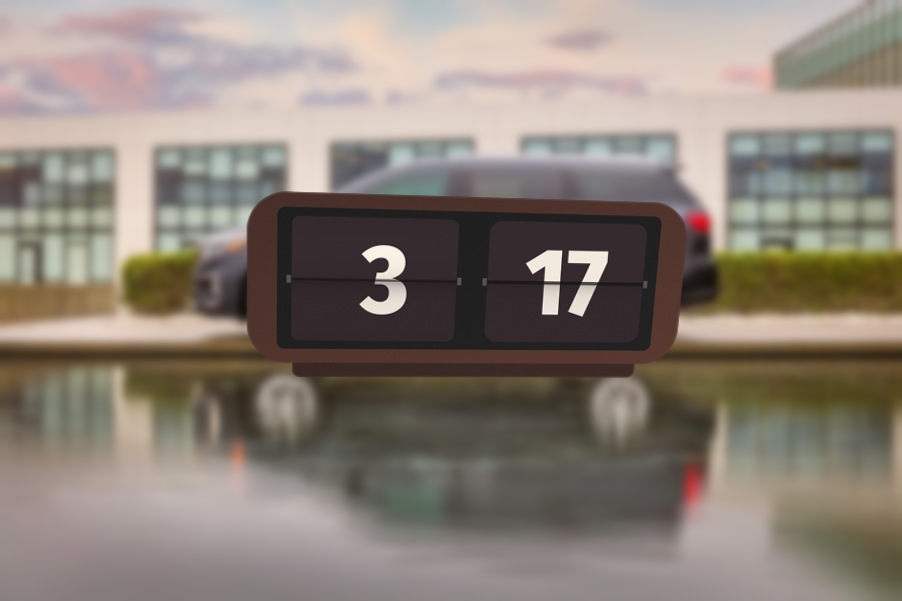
3:17
